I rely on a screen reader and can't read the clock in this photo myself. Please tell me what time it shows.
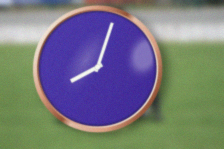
8:03
